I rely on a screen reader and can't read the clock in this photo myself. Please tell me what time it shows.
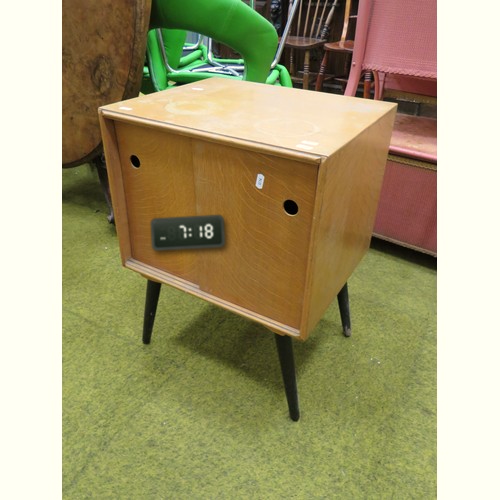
7:18
